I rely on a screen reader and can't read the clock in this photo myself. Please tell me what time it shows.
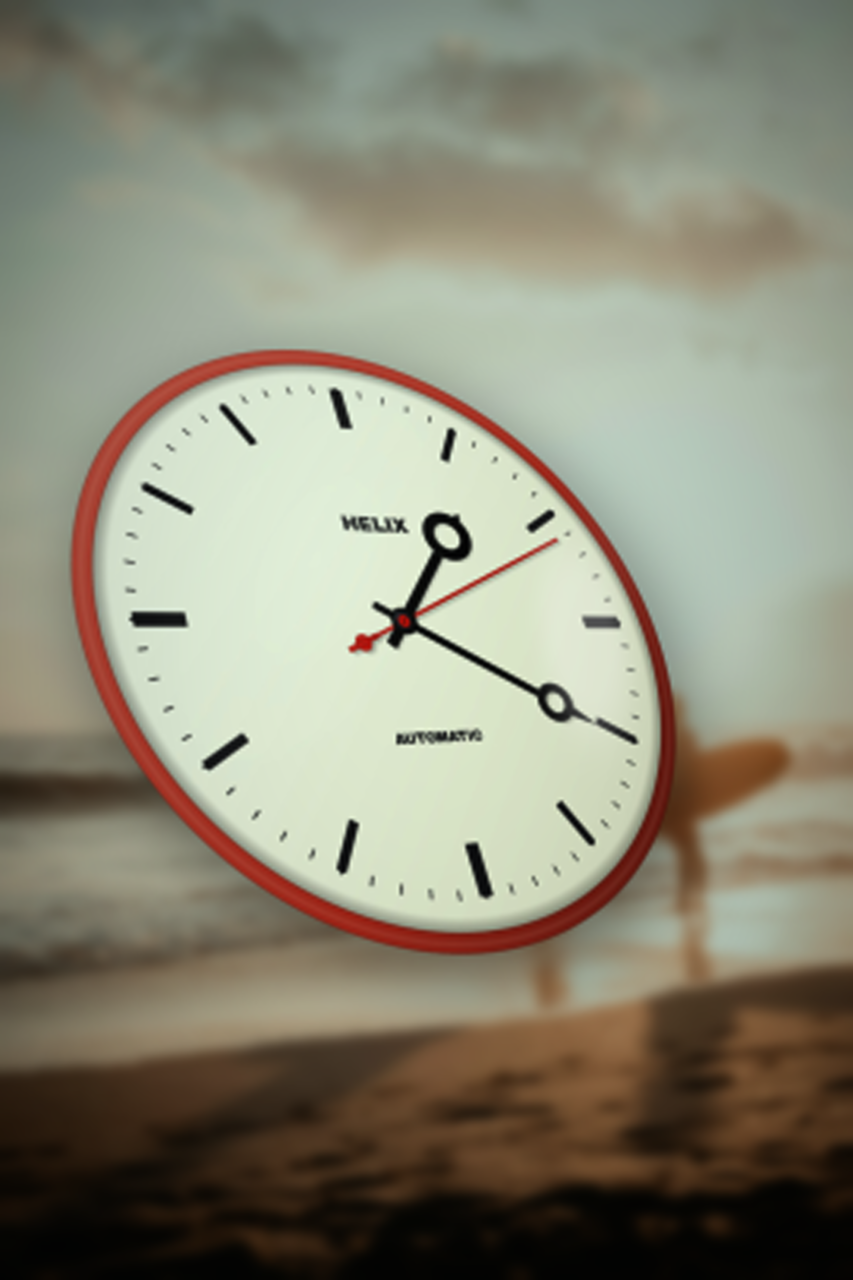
1:20:11
